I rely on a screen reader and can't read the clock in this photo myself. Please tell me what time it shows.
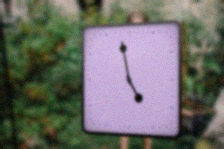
4:58
